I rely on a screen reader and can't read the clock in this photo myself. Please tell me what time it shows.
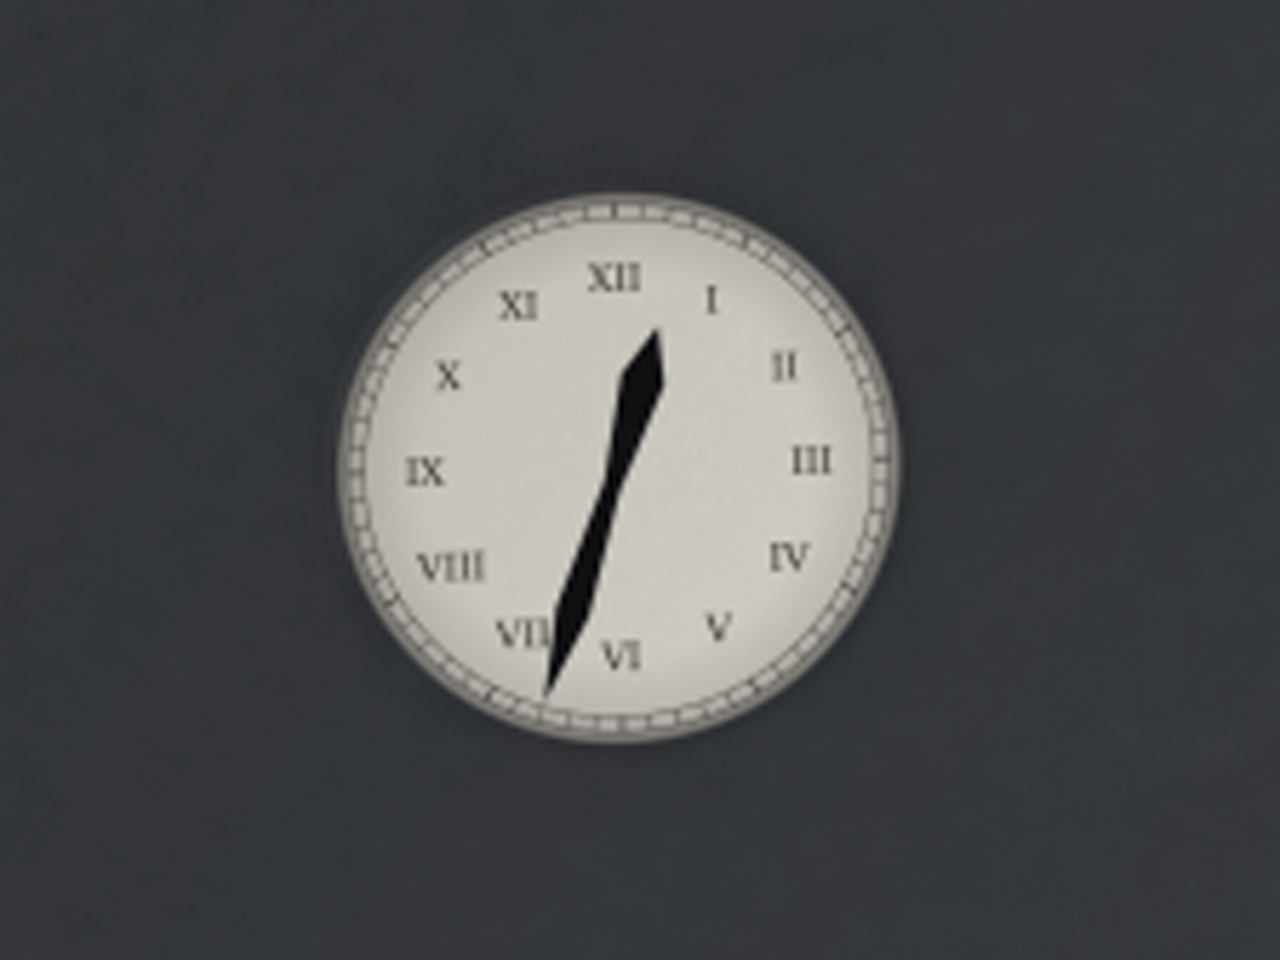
12:33
